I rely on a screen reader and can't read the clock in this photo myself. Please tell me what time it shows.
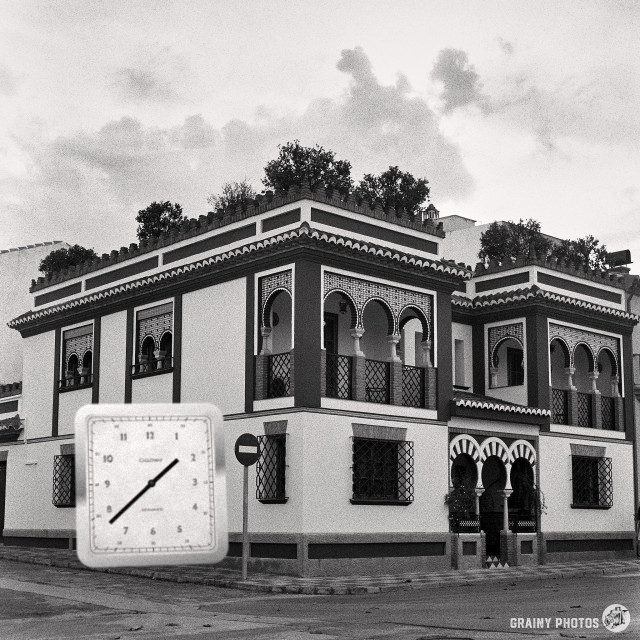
1:38
